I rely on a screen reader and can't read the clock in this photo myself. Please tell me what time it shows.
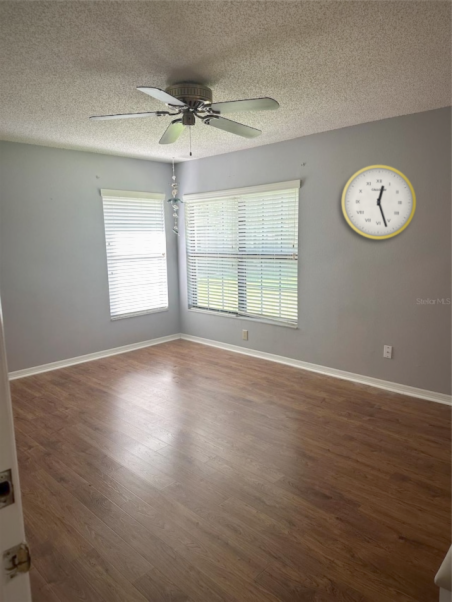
12:27
